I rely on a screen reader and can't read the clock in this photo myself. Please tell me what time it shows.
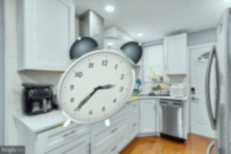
2:36
